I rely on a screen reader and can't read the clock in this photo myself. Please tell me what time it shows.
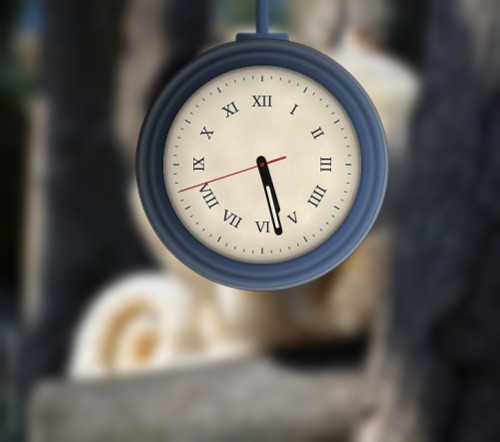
5:27:42
